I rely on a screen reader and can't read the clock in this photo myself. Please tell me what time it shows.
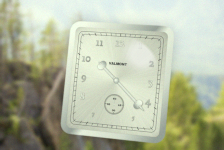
10:22
